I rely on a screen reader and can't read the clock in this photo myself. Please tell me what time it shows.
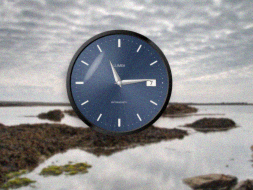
11:14
